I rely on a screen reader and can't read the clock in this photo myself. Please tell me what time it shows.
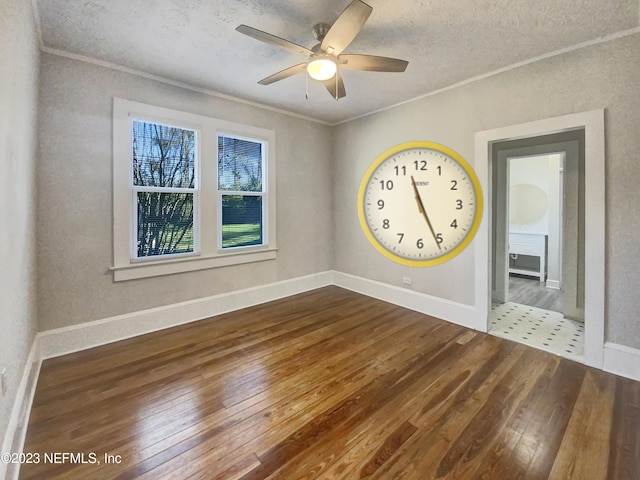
11:26
